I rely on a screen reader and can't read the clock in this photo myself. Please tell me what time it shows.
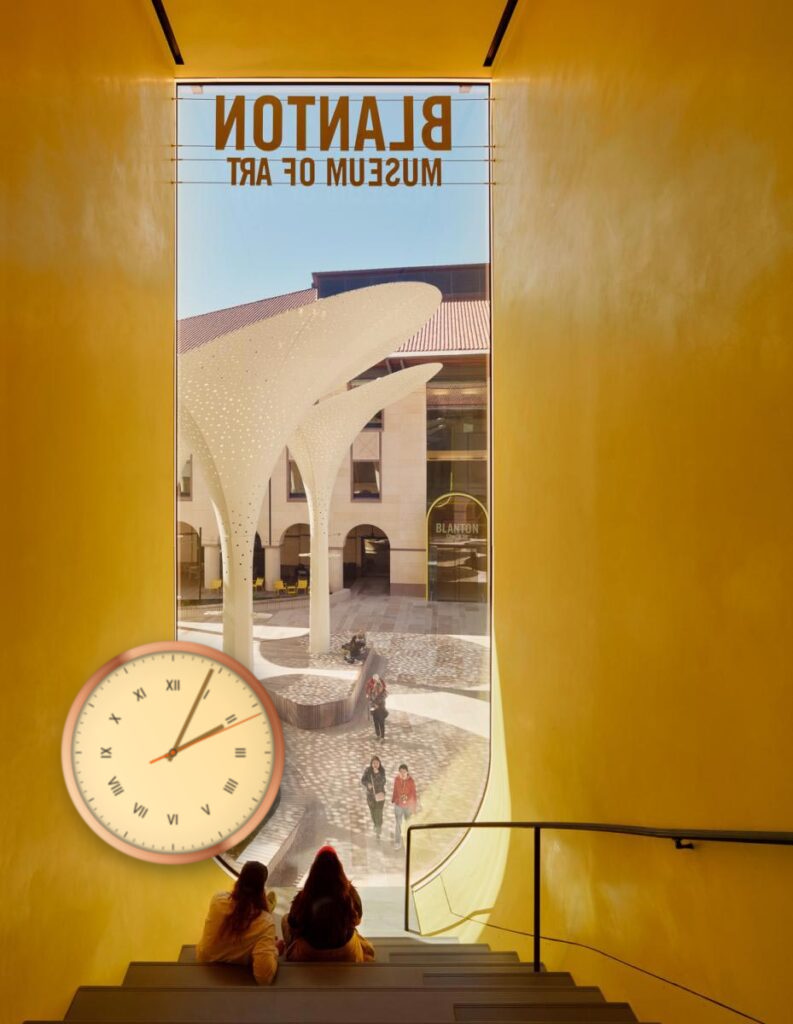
2:04:11
